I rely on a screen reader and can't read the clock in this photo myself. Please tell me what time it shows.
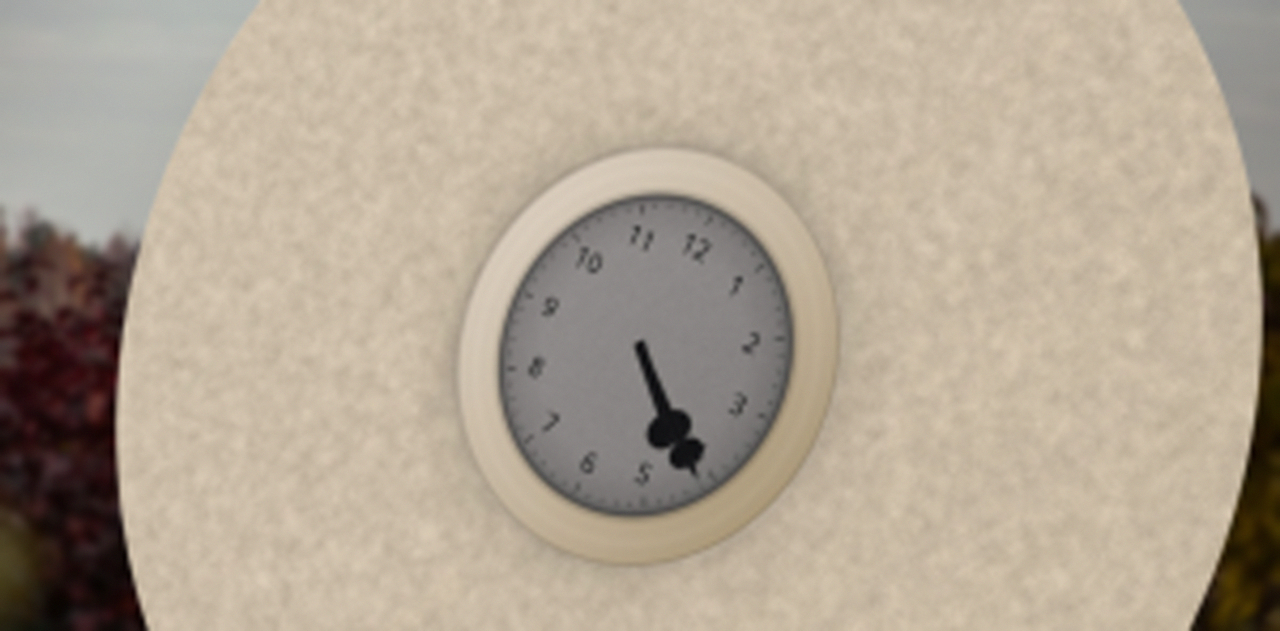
4:21
